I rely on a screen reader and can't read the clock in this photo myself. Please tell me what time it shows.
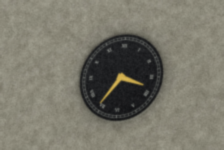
3:36
